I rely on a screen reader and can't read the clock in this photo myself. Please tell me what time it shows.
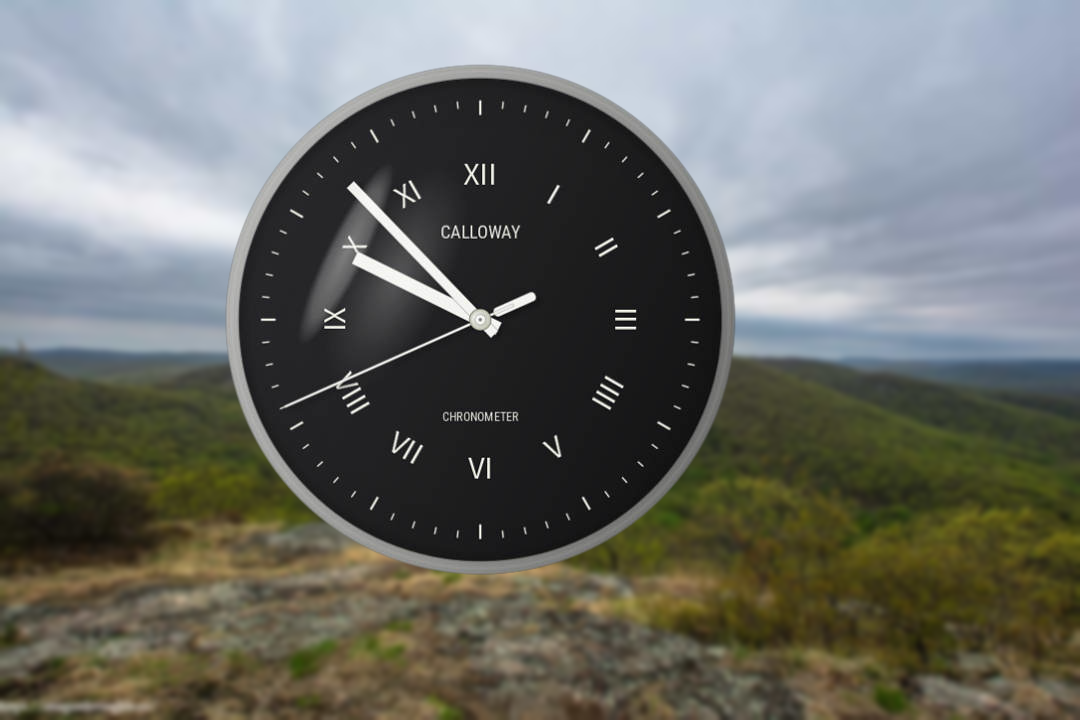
9:52:41
